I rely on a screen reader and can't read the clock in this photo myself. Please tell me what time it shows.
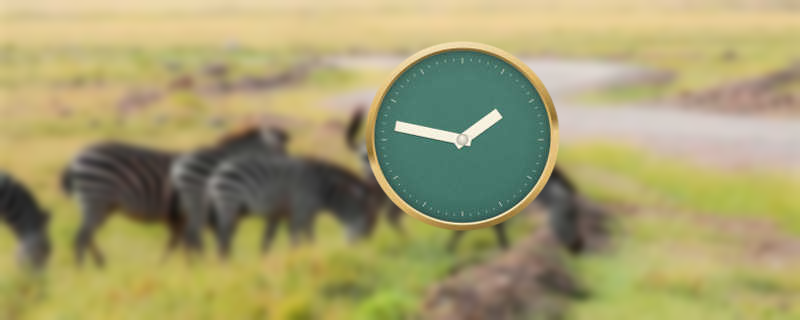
1:47
